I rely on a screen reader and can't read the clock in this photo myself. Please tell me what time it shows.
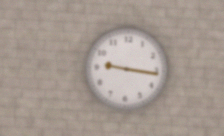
9:16
